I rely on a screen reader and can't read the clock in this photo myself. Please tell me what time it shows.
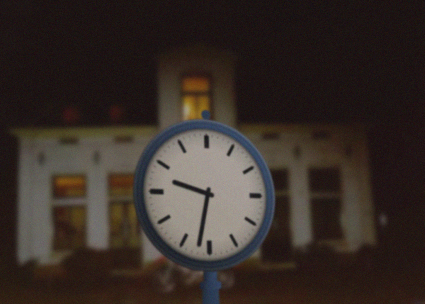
9:32
